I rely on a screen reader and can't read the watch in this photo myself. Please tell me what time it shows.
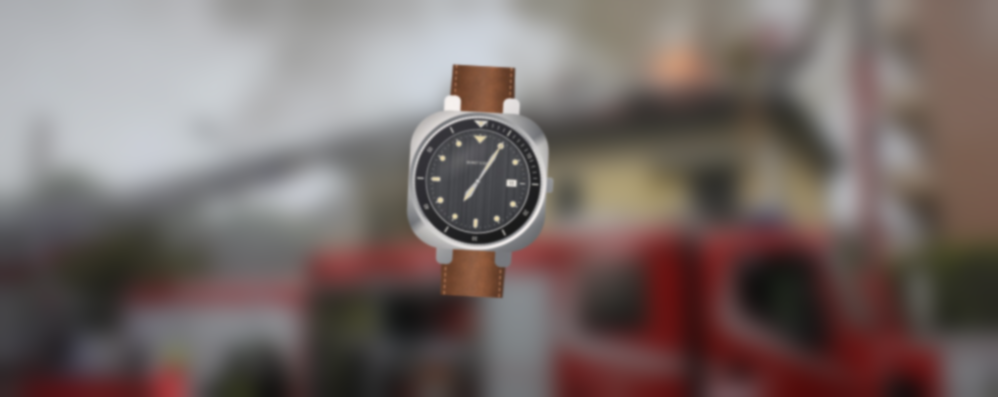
7:05
